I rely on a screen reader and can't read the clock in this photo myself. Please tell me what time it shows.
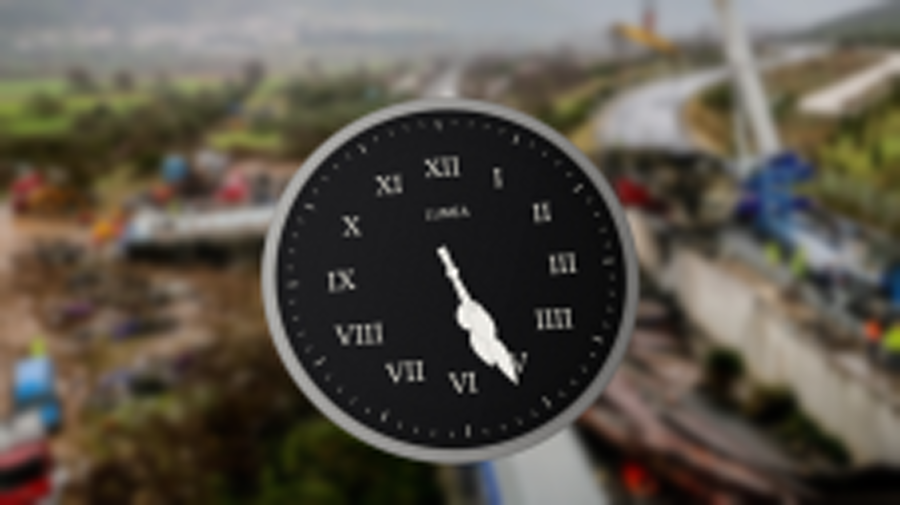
5:26
